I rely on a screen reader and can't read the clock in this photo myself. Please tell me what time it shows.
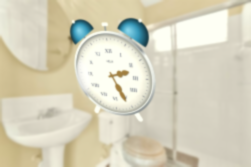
2:26
